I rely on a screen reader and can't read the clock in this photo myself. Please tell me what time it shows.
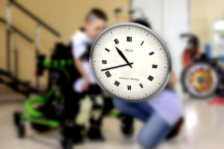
10:42
